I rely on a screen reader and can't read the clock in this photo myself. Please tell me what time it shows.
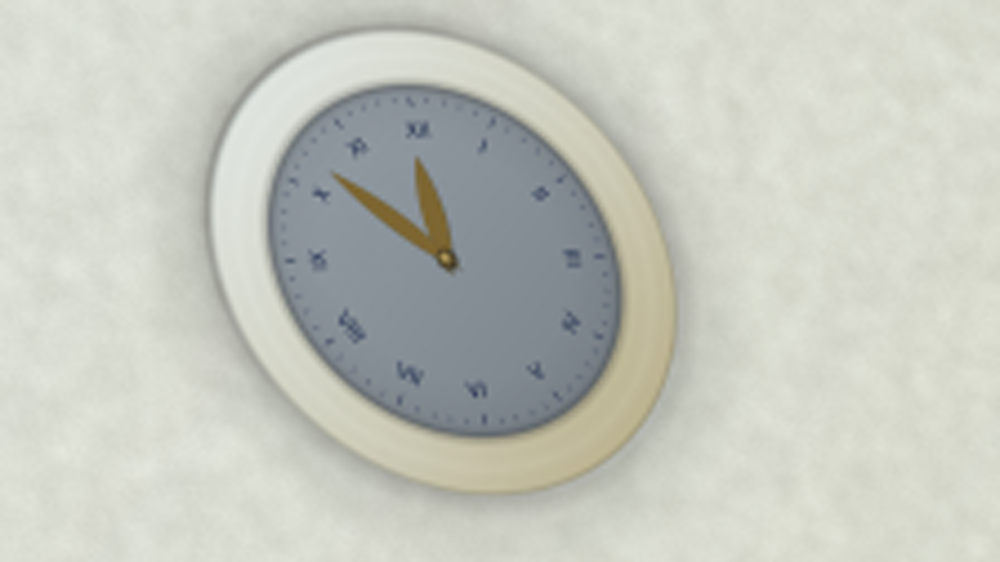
11:52
